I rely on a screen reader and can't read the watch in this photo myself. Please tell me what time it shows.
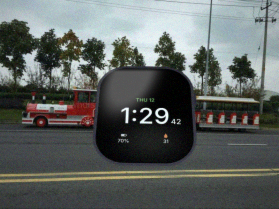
1:29
